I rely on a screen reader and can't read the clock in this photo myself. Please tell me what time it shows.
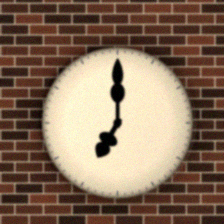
7:00
